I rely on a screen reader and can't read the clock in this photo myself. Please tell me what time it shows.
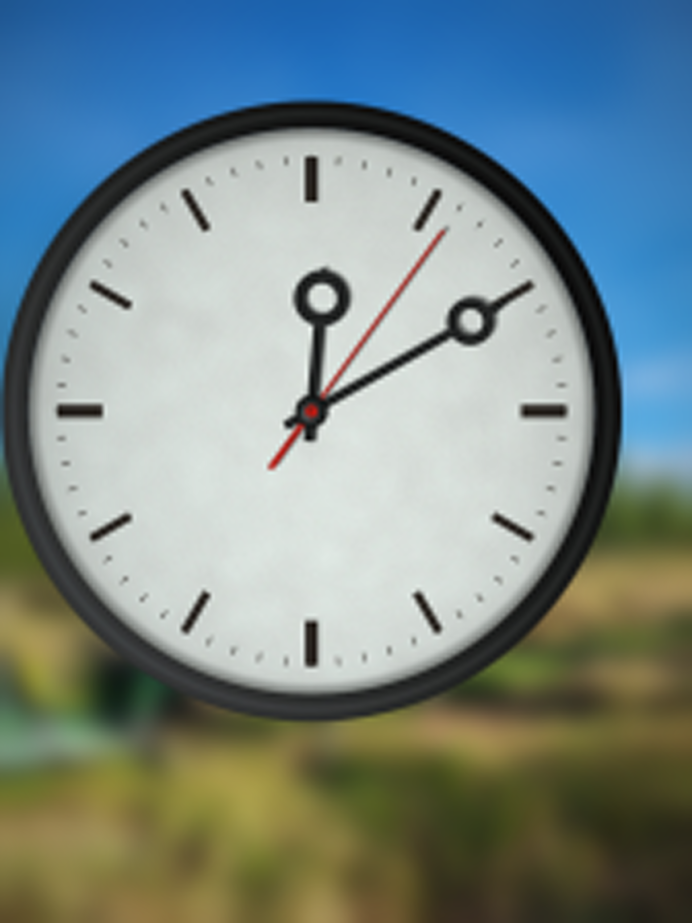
12:10:06
